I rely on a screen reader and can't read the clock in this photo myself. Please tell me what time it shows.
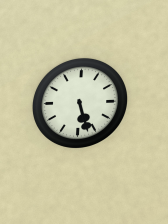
5:27
